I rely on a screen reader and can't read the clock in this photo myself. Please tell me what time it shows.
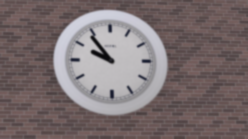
9:54
